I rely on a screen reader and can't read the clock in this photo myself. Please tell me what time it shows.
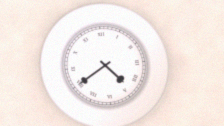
4:40
